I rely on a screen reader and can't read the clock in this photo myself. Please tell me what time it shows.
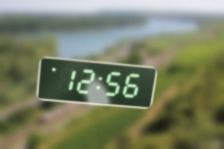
12:56
